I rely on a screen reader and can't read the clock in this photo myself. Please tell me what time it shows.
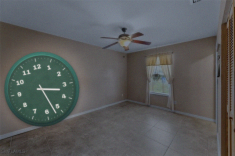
3:27
